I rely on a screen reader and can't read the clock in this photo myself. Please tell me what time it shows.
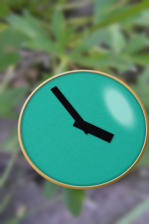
3:54
